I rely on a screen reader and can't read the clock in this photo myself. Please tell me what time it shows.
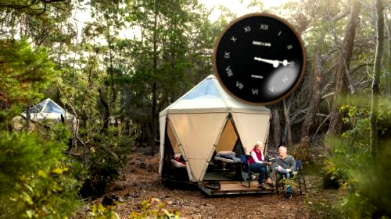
3:15
